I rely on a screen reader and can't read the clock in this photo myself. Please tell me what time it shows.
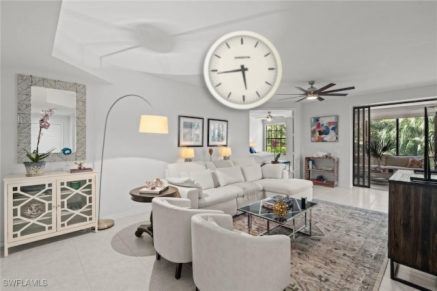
5:44
